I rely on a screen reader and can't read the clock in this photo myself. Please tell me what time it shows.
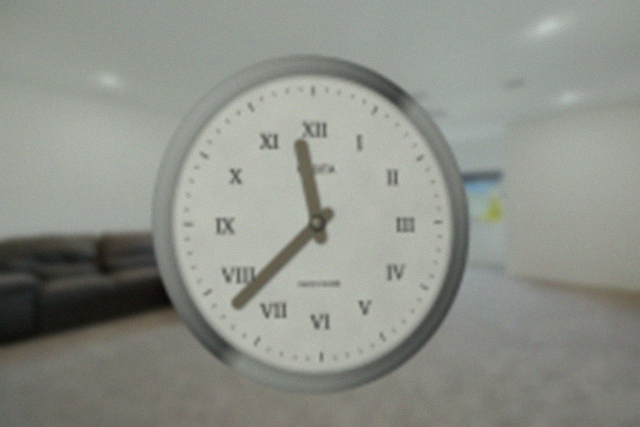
11:38
